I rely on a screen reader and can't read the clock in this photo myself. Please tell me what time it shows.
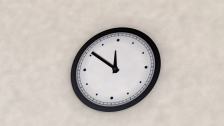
11:51
